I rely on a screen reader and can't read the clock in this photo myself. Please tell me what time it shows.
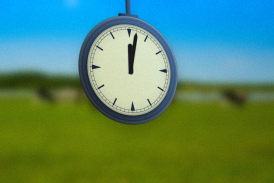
12:02
